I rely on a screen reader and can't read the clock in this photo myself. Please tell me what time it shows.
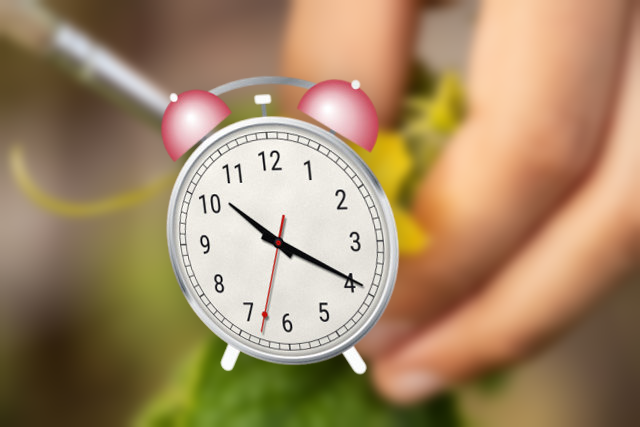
10:19:33
